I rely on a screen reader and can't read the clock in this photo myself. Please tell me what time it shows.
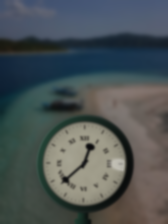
12:38
